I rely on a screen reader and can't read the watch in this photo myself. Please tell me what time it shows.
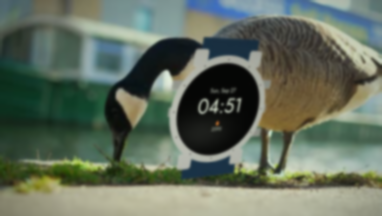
4:51
